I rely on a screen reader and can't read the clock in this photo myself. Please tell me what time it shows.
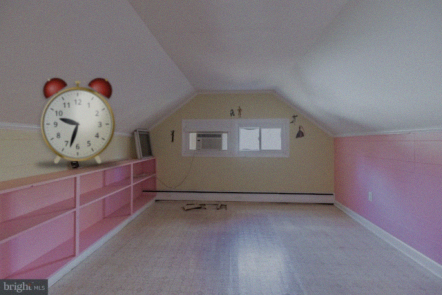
9:33
